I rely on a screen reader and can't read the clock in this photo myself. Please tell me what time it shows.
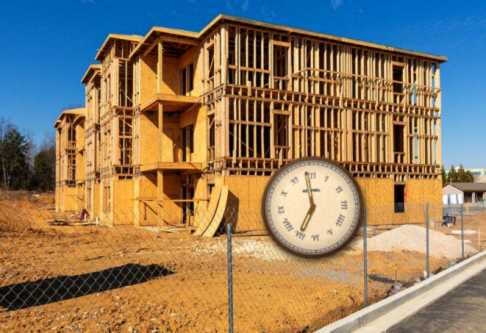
6:59
